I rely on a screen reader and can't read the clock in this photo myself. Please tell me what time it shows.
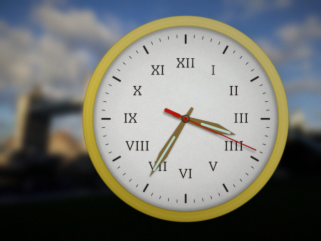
3:35:19
